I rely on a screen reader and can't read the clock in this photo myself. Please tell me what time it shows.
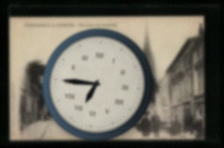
6:45
